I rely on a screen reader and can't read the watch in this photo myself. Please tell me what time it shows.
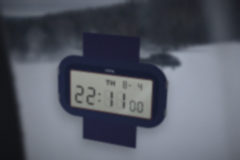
22:11:00
